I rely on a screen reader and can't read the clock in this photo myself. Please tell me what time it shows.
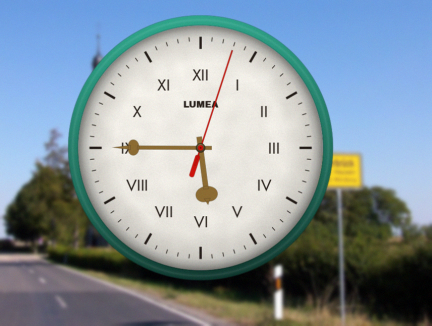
5:45:03
